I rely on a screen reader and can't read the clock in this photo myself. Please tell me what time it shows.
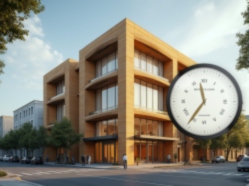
11:36
